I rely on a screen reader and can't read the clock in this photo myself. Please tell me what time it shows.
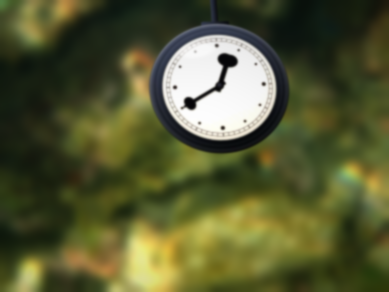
12:40
